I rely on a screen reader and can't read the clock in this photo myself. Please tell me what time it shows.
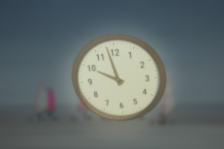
9:58
